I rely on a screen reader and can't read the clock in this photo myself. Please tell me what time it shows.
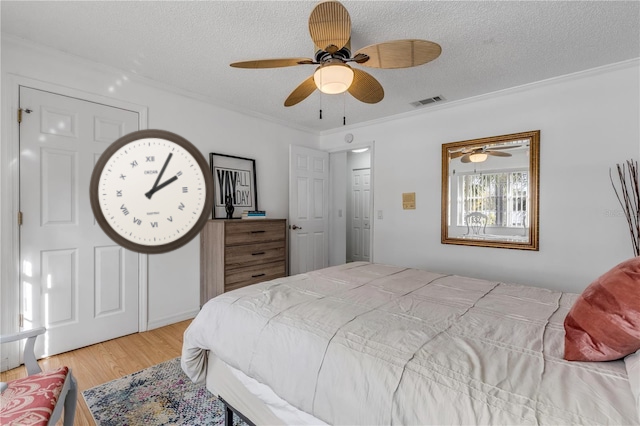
2:05
